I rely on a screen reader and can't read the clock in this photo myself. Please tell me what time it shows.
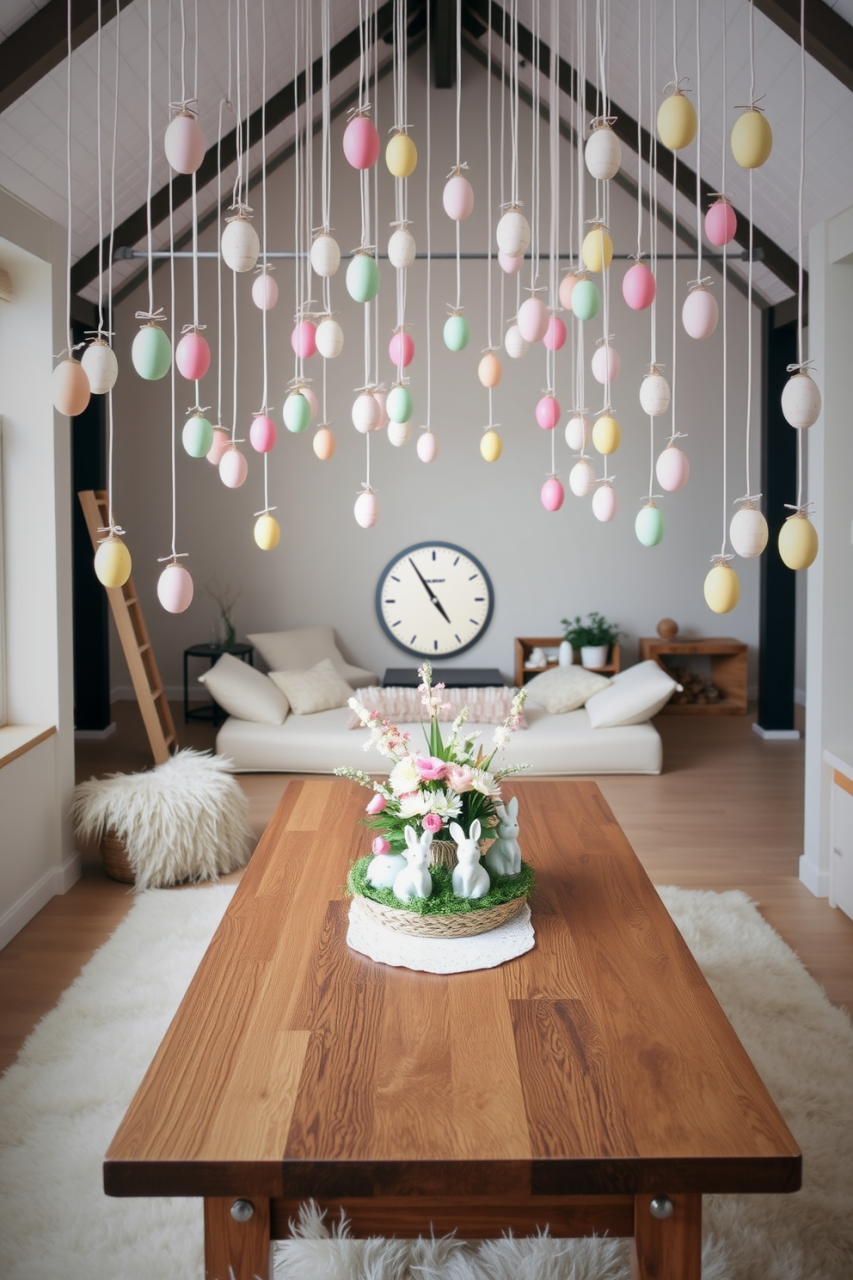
4:55
